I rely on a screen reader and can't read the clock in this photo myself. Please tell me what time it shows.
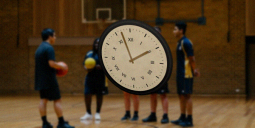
1:57
